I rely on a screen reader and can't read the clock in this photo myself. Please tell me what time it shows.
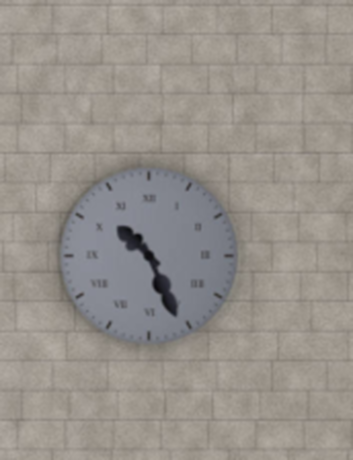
10:26
